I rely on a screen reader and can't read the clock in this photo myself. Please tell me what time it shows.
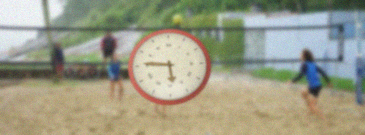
5:46
